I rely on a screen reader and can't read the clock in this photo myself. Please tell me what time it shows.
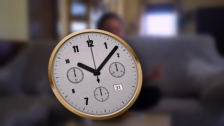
10:08
